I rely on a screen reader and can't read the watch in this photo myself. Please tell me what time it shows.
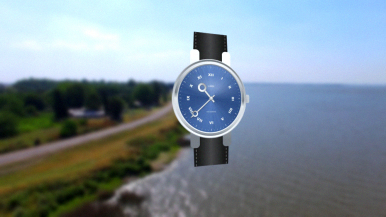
10:38
